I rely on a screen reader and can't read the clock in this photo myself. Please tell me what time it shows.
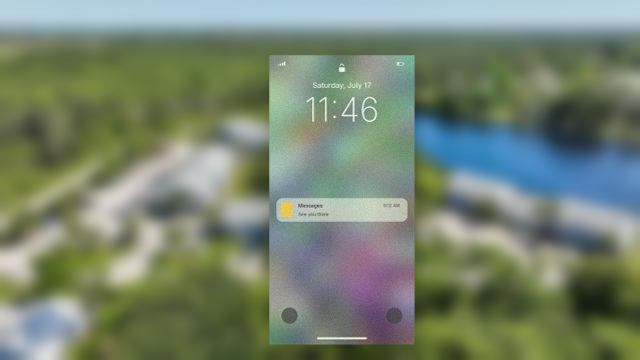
11:46
